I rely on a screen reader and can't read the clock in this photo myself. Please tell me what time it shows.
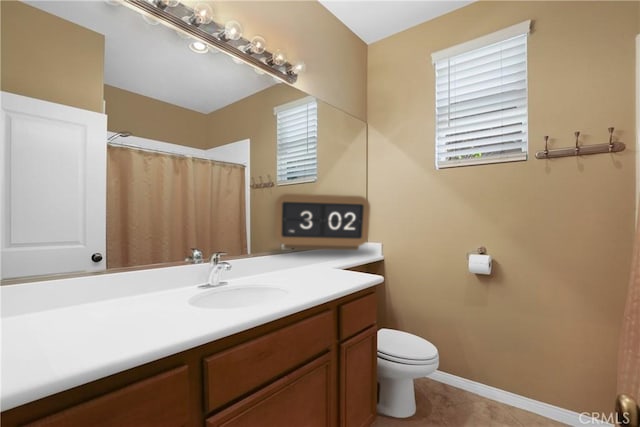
3:02
